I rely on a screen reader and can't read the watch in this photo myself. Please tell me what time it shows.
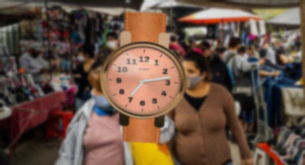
7:13
